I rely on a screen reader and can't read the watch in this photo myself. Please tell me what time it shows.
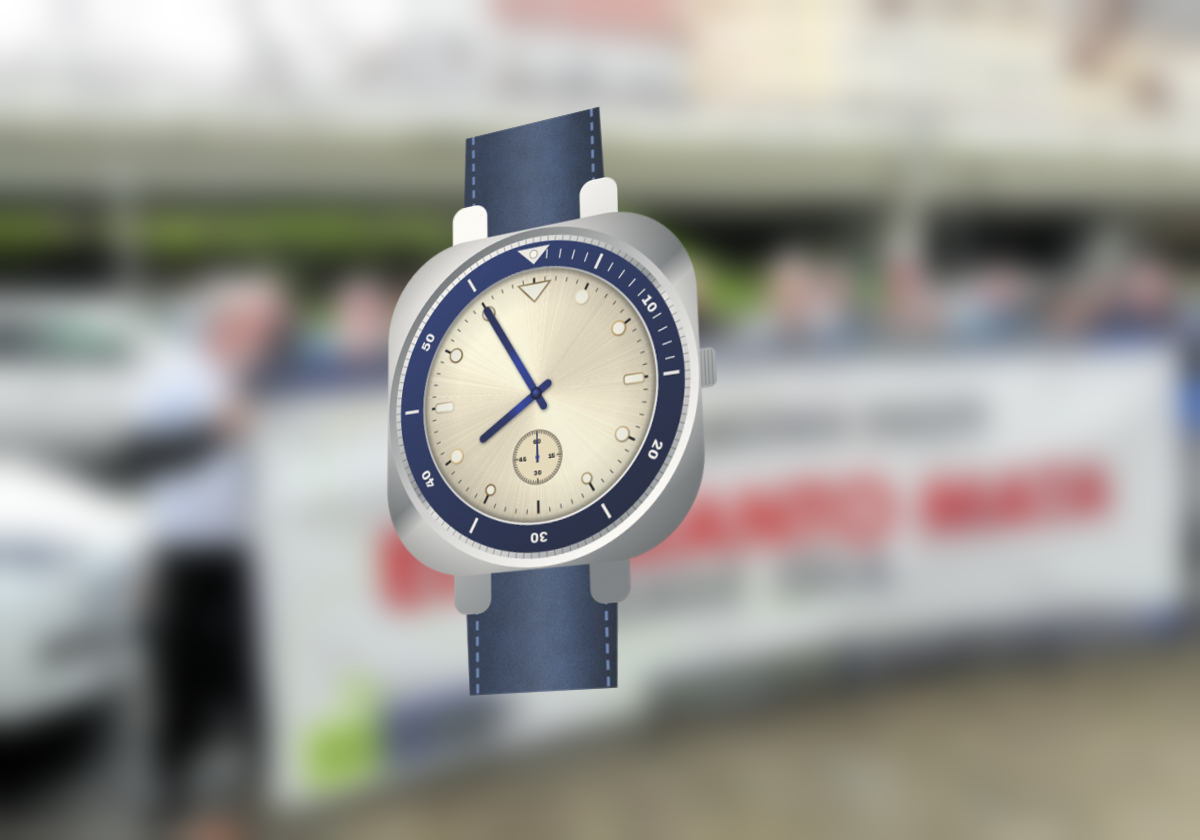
7:55
